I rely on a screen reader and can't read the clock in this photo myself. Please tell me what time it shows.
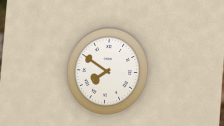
7:50
